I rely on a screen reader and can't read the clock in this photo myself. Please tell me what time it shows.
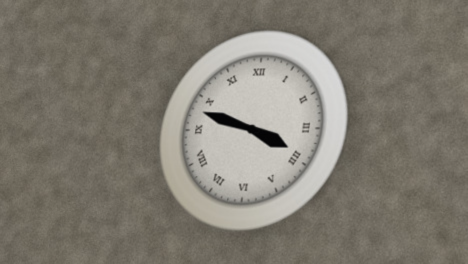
3:48
